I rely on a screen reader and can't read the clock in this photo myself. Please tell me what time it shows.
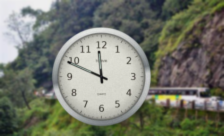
11:49
